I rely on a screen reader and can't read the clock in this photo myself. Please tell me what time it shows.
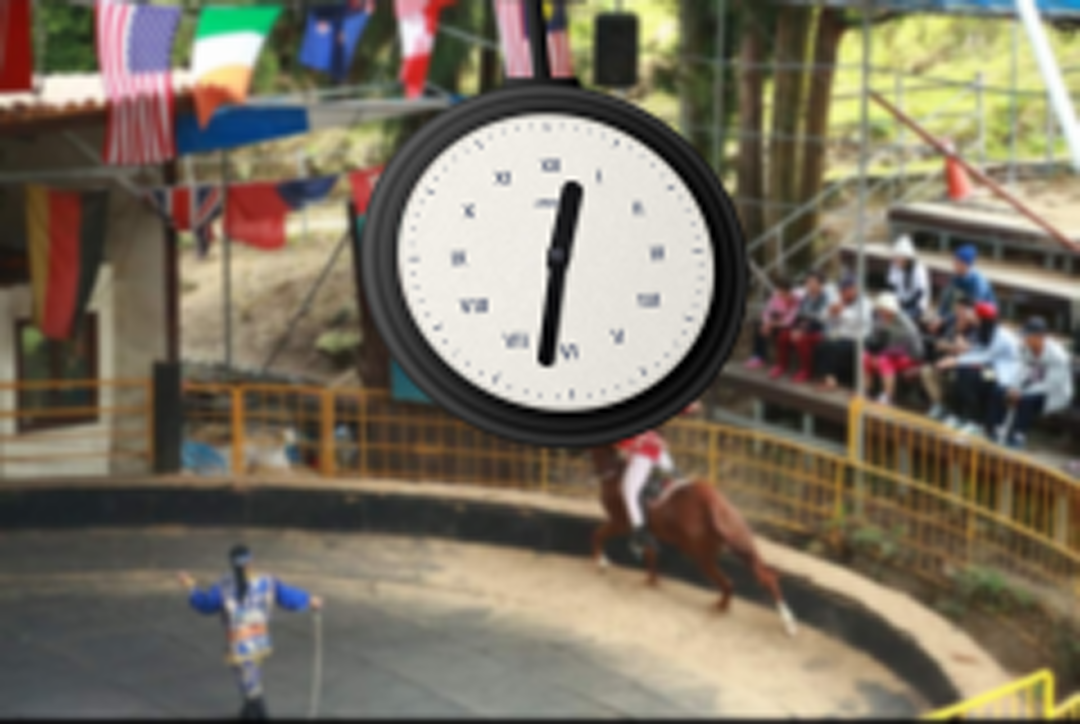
12:32
